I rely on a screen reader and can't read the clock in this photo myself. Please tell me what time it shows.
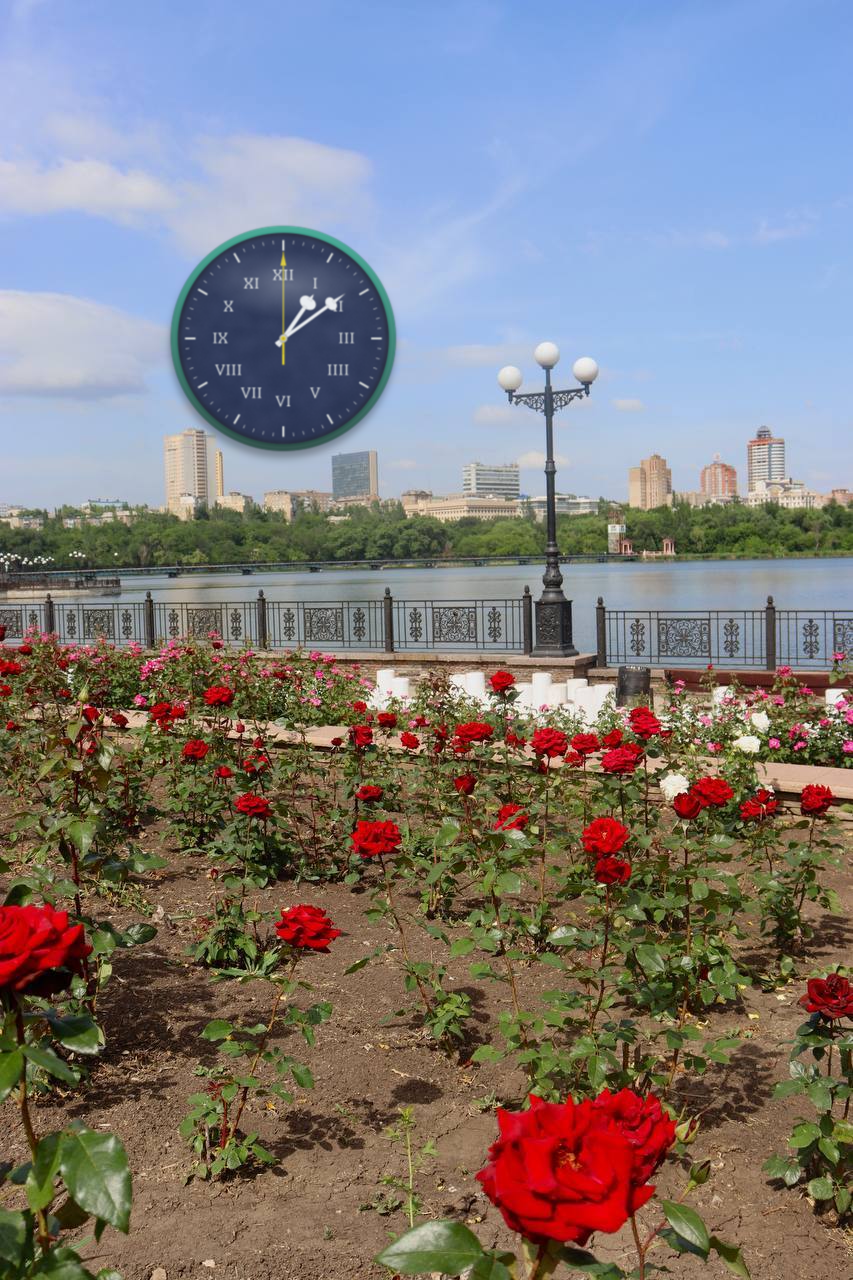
1:09:00
